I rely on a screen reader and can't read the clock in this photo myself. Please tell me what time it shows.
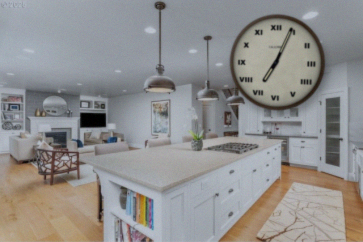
7:04
